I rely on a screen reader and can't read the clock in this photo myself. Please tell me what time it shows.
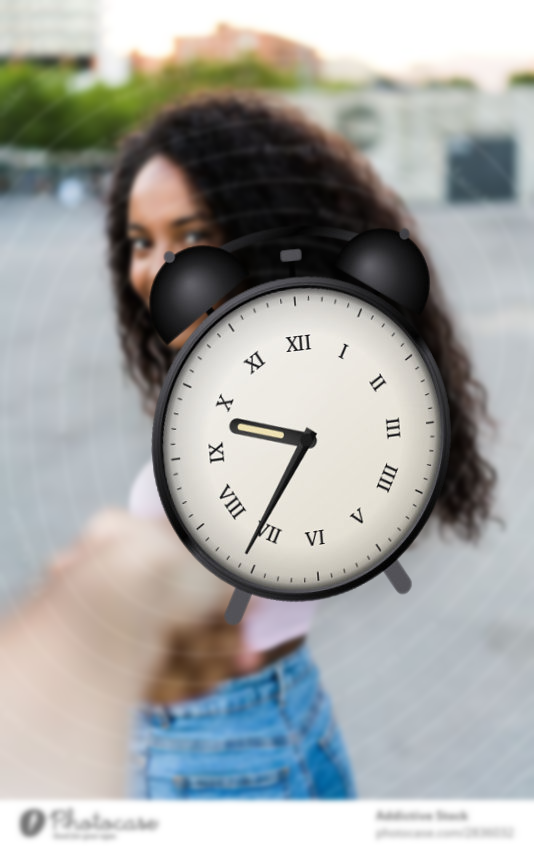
9:36
